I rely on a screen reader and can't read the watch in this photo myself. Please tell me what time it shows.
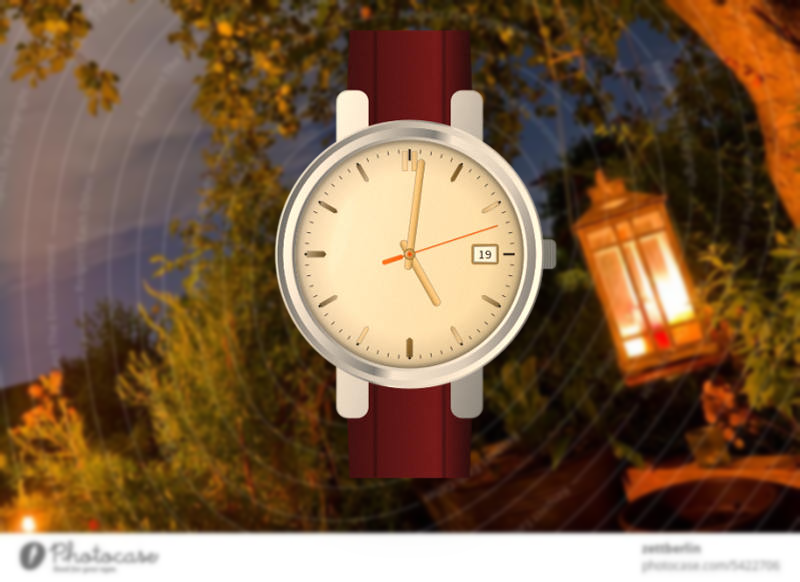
5:01:12
